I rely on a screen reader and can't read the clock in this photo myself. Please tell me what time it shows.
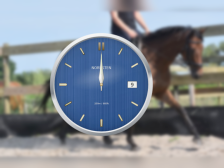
12:00
